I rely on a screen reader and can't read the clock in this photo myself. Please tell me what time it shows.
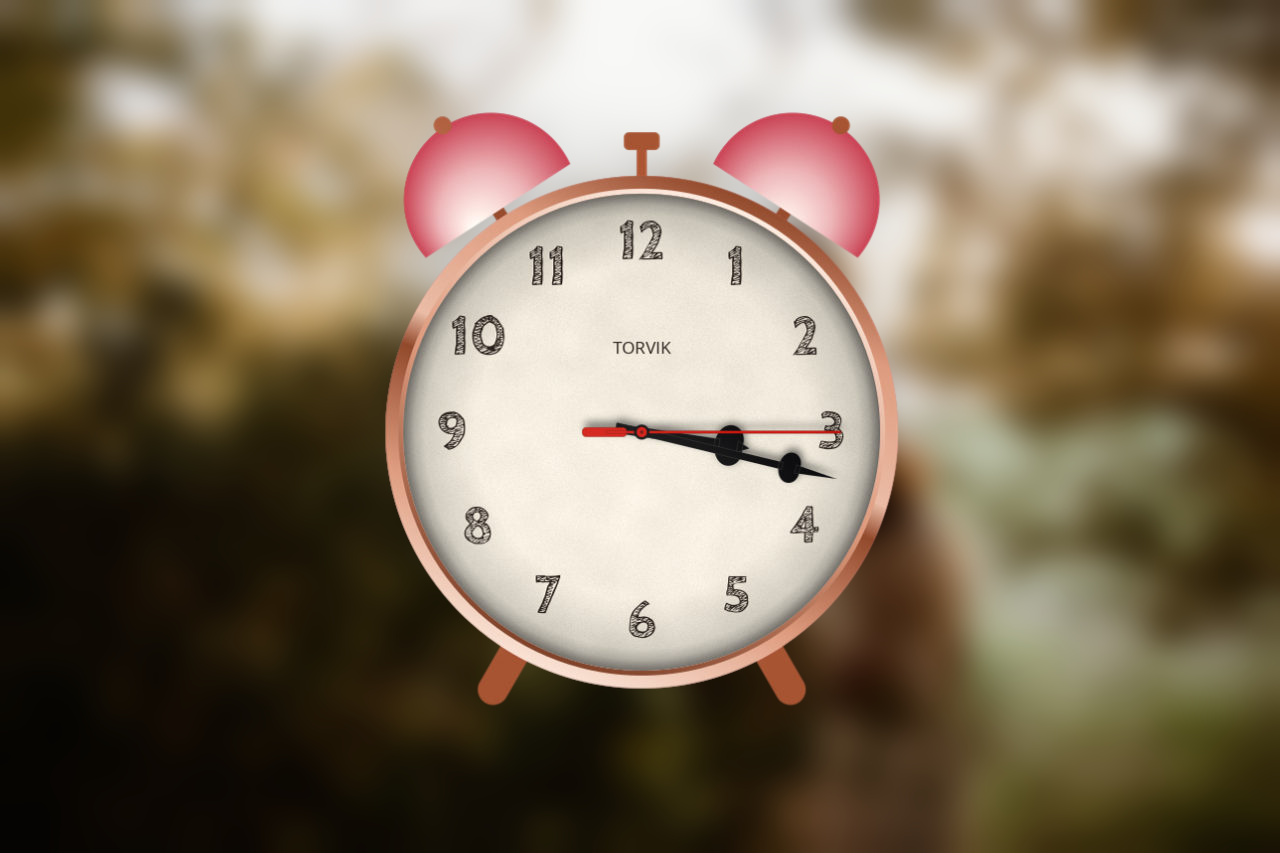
3:17:15
